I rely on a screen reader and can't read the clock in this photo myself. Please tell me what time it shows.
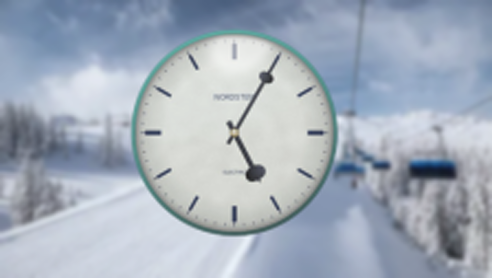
5:05
